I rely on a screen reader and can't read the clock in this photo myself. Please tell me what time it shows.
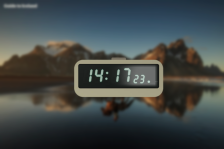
14:17:23
